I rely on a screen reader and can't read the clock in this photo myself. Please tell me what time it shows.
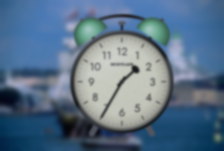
1:35
